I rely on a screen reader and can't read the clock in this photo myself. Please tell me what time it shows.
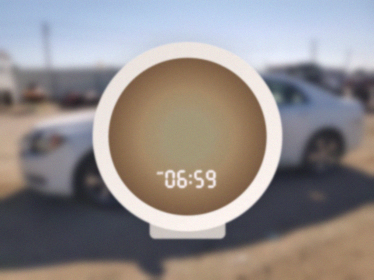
6:59
